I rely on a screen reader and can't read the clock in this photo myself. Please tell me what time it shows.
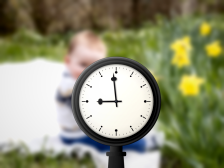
8:59
